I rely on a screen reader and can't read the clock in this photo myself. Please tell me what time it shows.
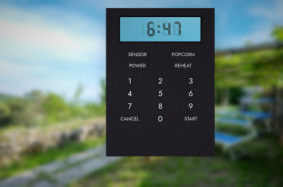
6:47
